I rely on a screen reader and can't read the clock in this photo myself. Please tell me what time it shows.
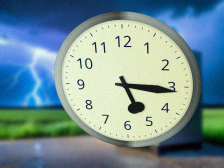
5:16
